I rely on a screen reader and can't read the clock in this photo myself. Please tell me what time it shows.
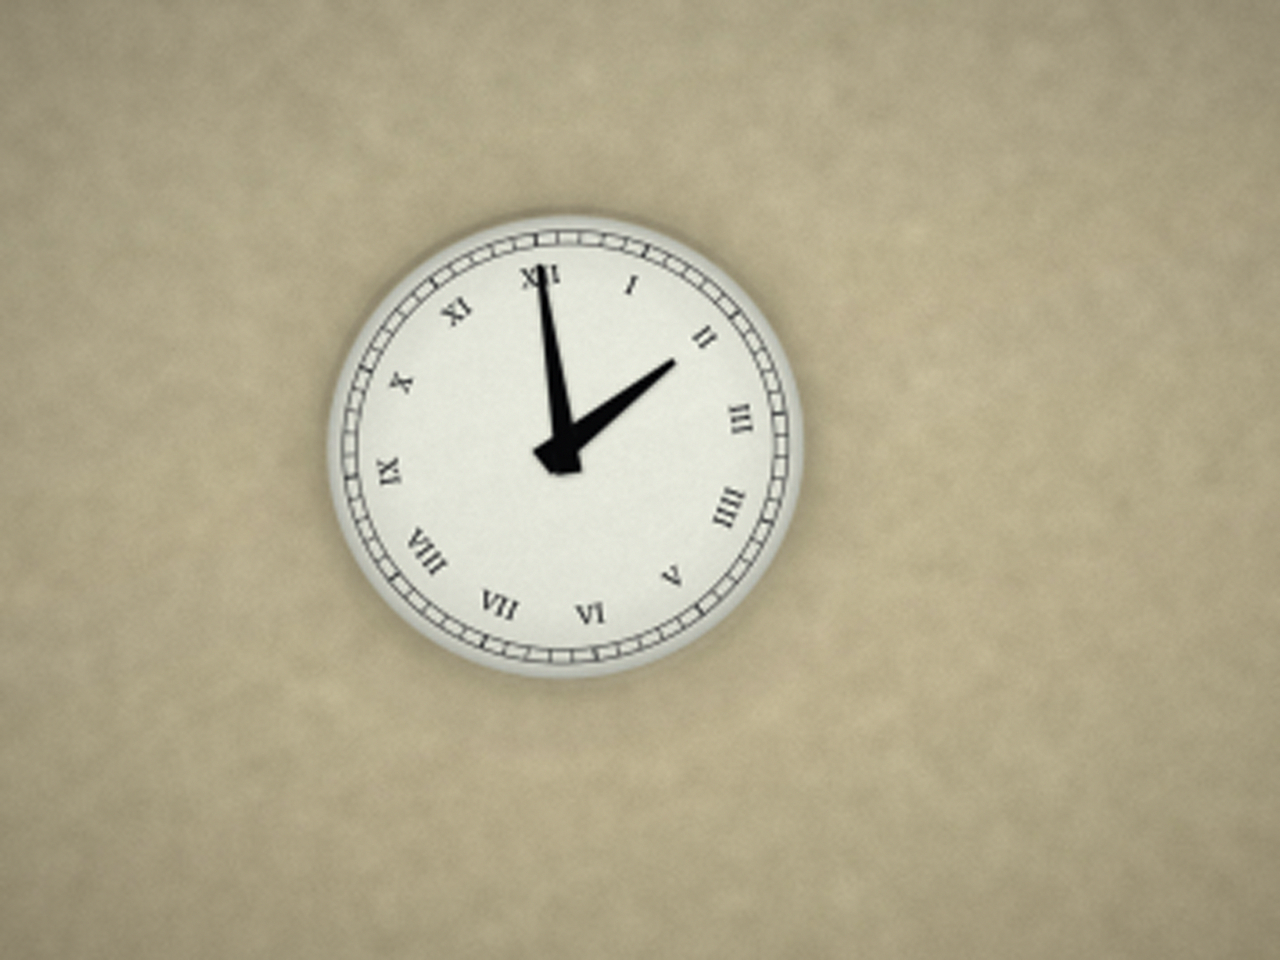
2:00
